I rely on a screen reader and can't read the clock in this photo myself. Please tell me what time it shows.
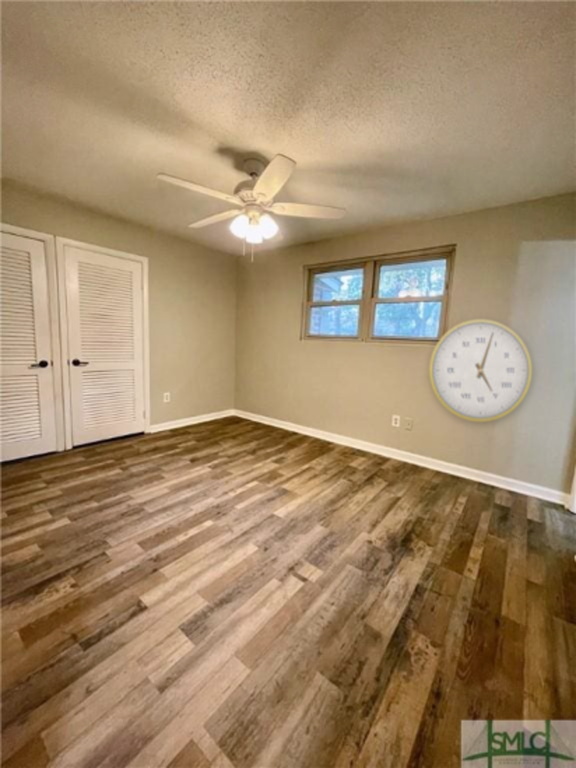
5:03
